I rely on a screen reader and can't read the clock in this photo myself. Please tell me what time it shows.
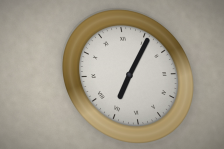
7:06
